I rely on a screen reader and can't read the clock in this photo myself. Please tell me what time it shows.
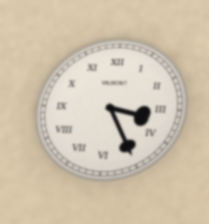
3:25
